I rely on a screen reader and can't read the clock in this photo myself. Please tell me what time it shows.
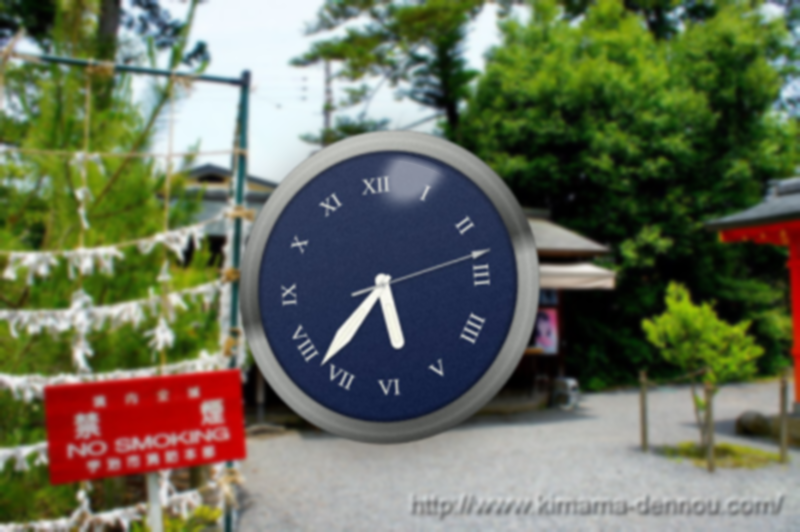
5:37:13
